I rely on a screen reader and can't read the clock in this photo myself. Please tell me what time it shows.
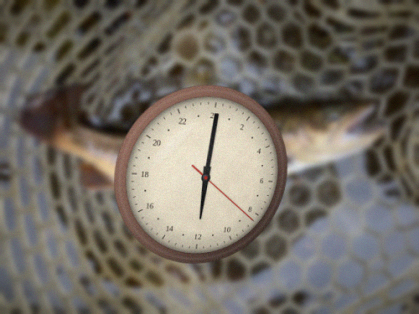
12:00:21
